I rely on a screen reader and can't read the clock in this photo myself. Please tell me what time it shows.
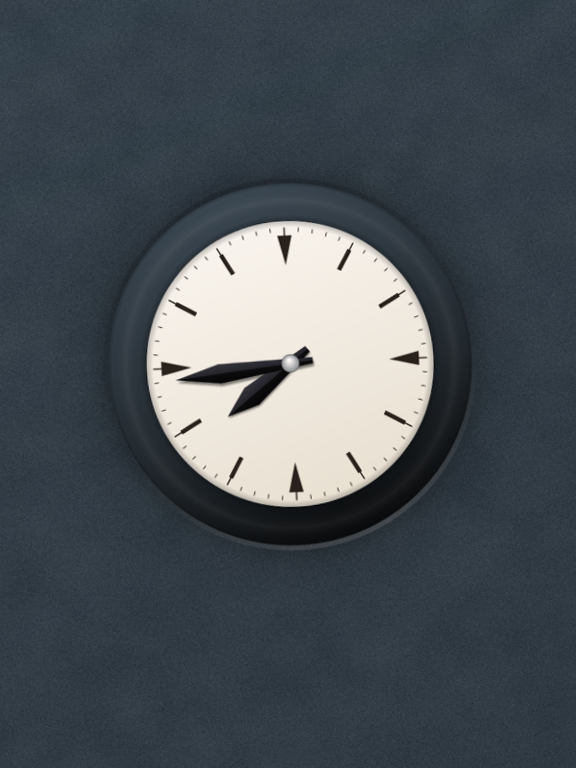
7:44
